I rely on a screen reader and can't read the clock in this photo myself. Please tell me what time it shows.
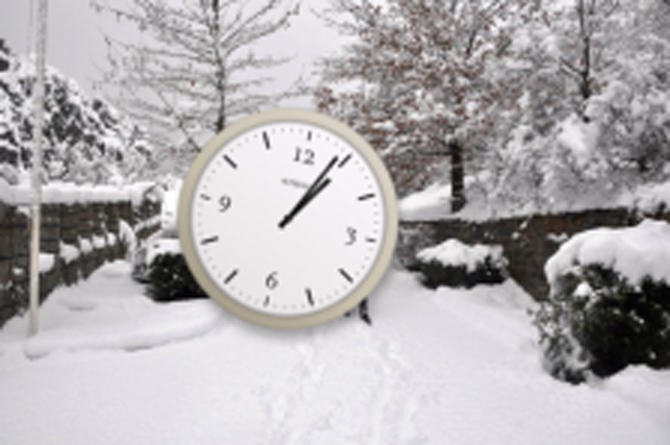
1:04
